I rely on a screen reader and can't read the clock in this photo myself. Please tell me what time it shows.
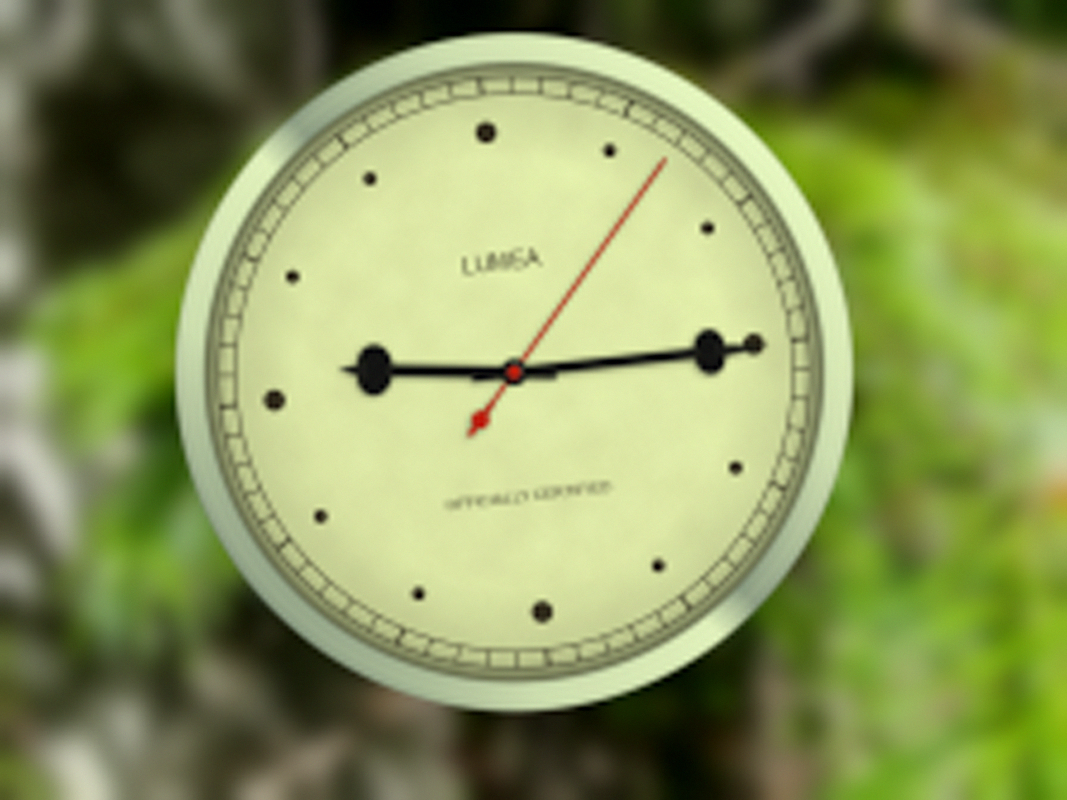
9:15:07
